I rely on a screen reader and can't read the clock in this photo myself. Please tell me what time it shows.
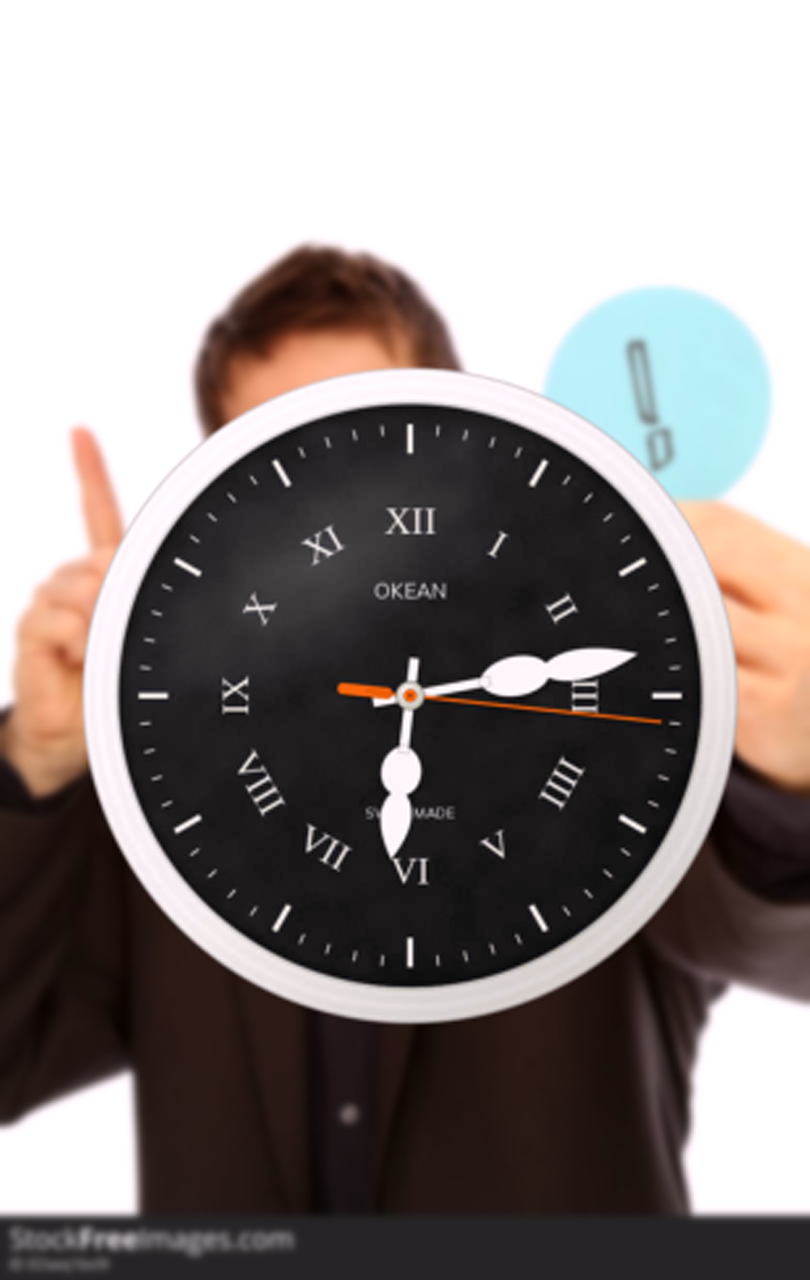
6:13:16
